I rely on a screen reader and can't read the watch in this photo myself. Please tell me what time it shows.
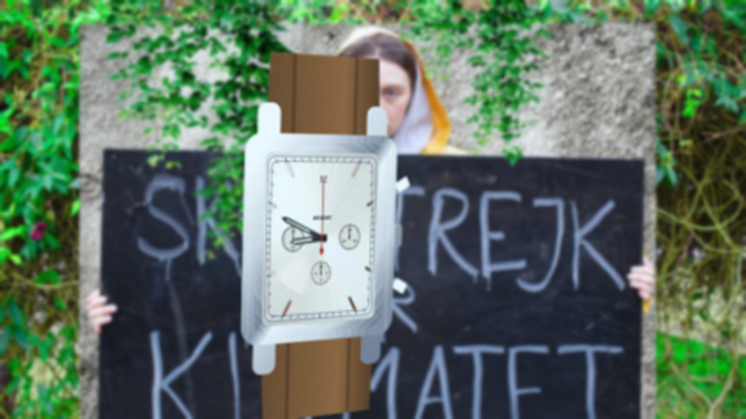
8:49
